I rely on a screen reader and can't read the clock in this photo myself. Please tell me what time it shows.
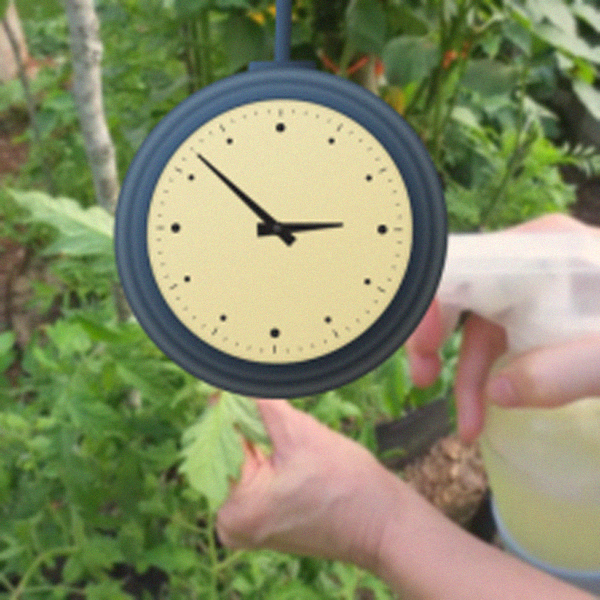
2:52
